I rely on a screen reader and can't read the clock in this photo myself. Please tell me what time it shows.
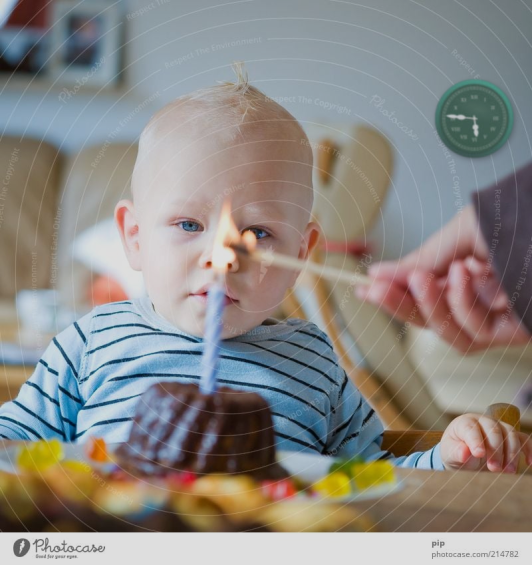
5:46
